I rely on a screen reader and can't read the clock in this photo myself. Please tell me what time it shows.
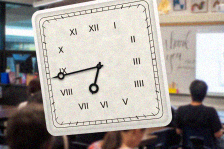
6:44
